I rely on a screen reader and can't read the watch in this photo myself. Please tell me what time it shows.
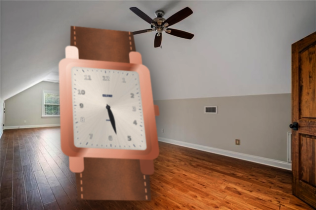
5:28
